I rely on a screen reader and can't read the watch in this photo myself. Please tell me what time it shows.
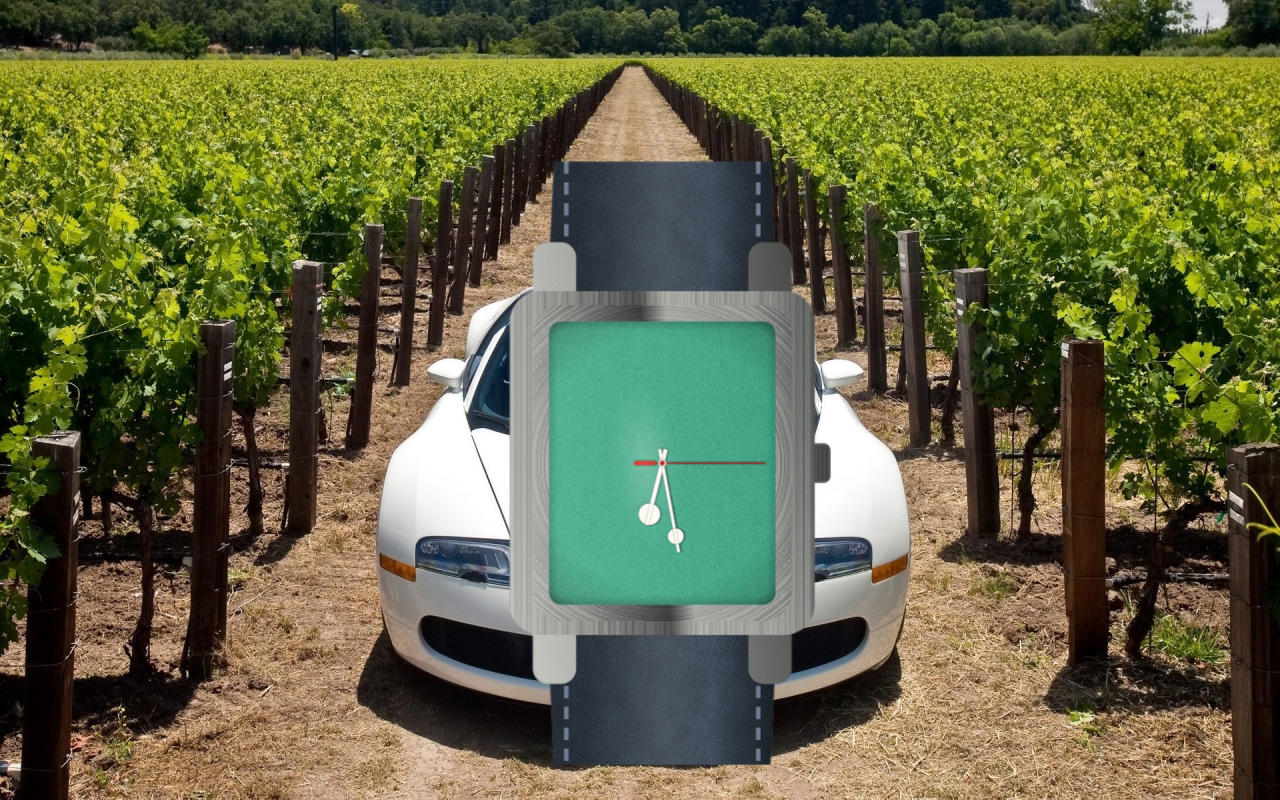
6:28:15
